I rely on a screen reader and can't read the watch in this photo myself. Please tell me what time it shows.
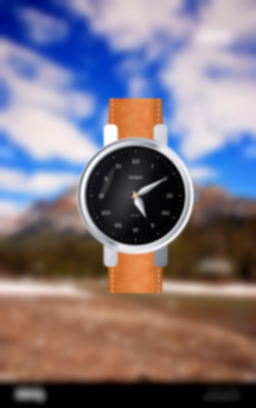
5:10
